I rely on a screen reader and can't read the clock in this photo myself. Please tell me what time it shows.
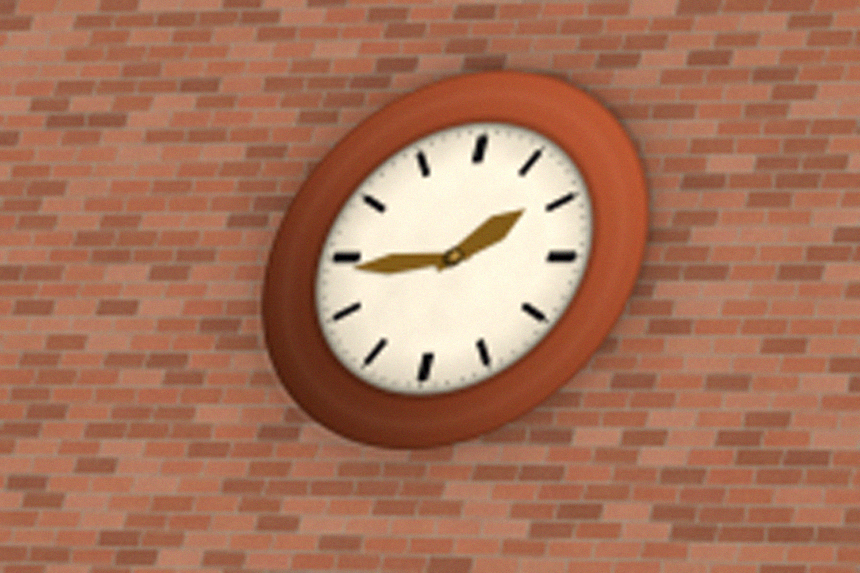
1:44
